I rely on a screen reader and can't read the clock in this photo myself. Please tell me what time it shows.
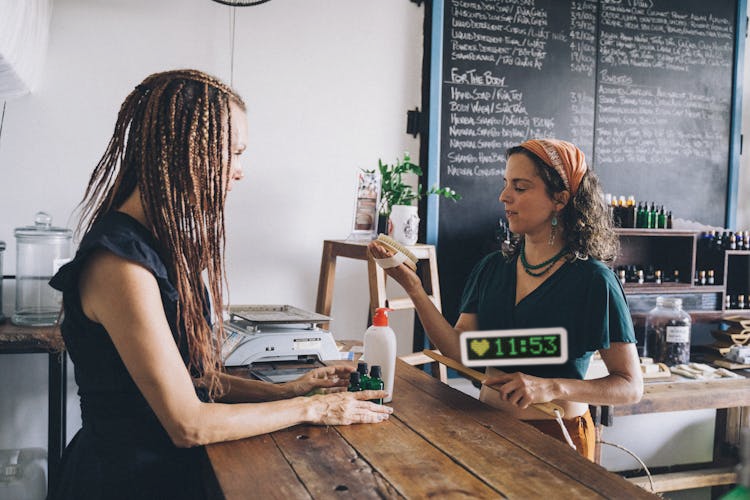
11:53
